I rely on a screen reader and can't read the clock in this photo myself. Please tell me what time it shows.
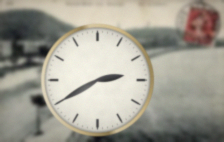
2:40
